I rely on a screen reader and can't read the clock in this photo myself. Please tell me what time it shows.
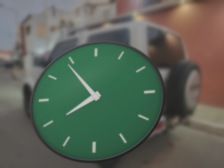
7:54
